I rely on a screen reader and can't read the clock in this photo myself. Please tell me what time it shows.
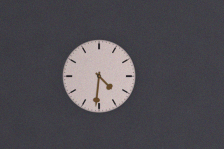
4:31
